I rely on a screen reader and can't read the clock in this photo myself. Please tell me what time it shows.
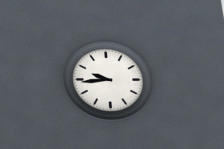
9:44
